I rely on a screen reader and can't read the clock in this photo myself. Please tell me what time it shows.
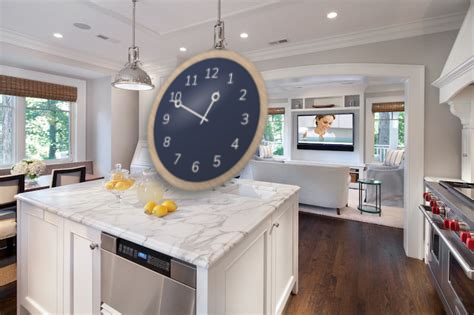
12:49
